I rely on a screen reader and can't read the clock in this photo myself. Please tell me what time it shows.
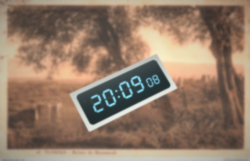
20:09:08
